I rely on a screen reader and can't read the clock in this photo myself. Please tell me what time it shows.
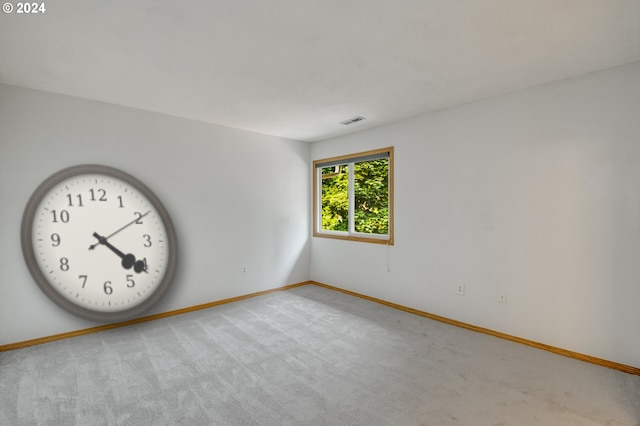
4:21:10
